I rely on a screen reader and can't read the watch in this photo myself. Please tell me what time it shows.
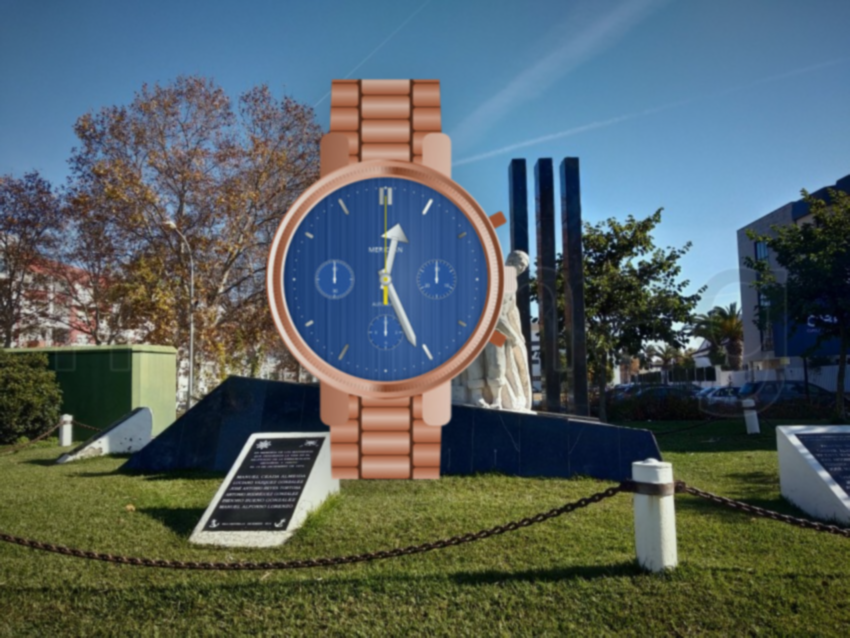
12:26
